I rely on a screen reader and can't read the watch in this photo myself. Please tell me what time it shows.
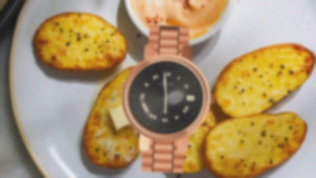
5:59
